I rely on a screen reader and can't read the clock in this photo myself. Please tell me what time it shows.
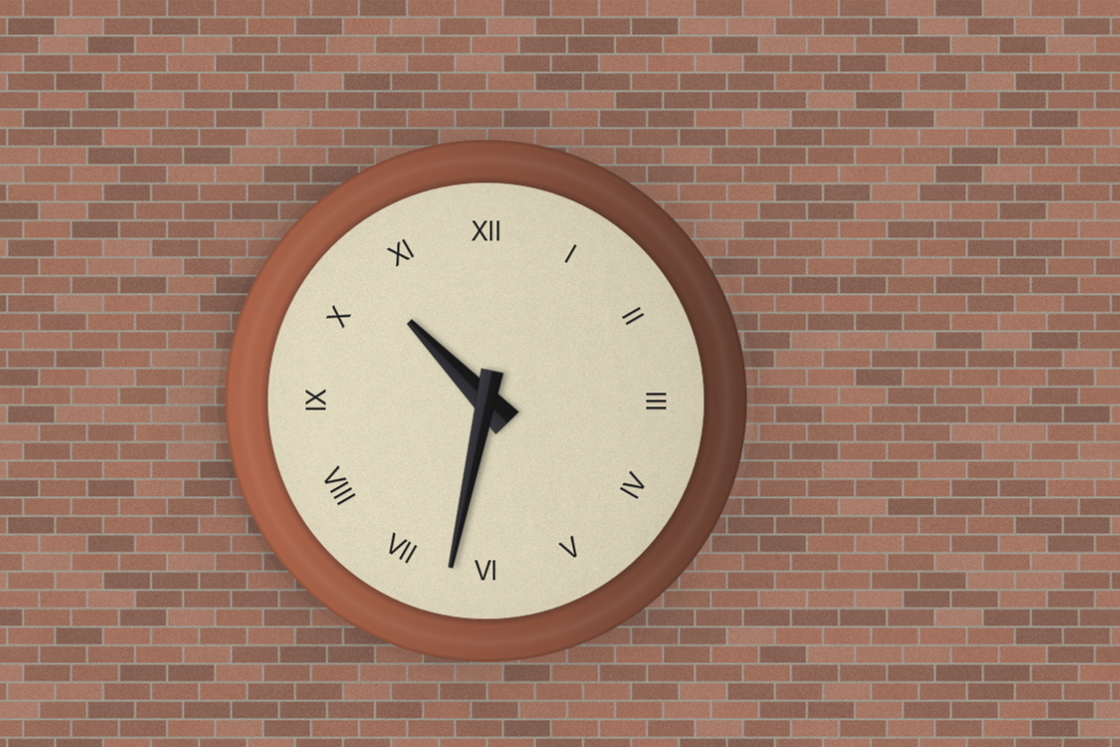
10:32
